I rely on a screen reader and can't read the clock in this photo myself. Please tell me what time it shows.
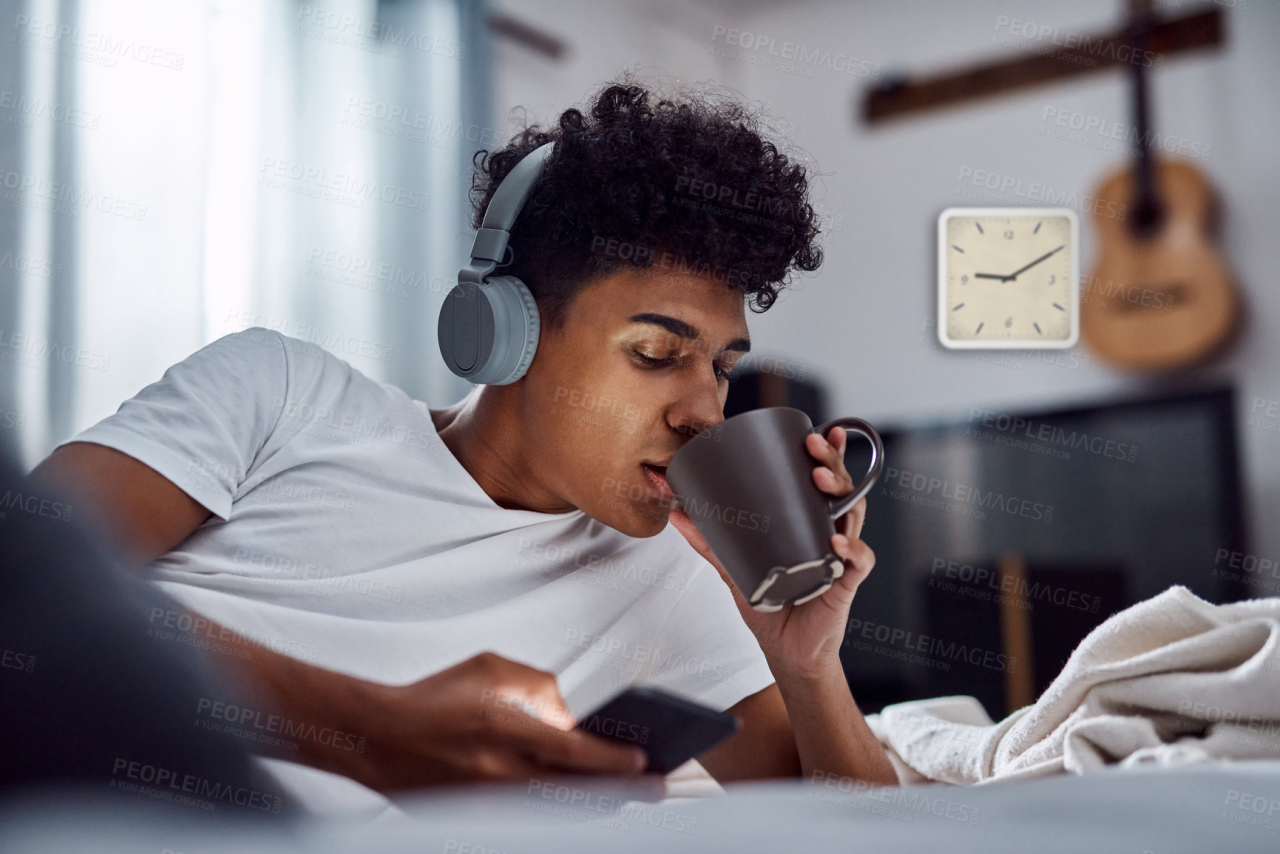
9:10
